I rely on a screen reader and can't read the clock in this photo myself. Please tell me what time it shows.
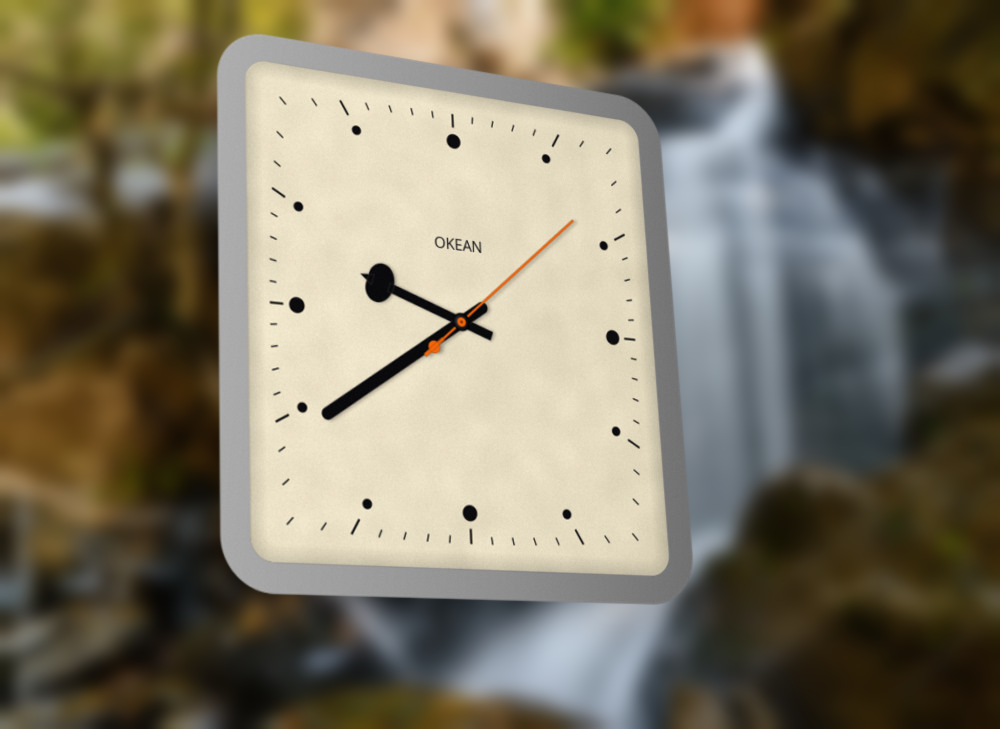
9:39:08
